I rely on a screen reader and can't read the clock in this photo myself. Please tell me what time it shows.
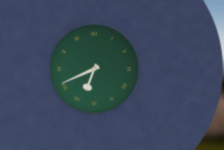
6:41
